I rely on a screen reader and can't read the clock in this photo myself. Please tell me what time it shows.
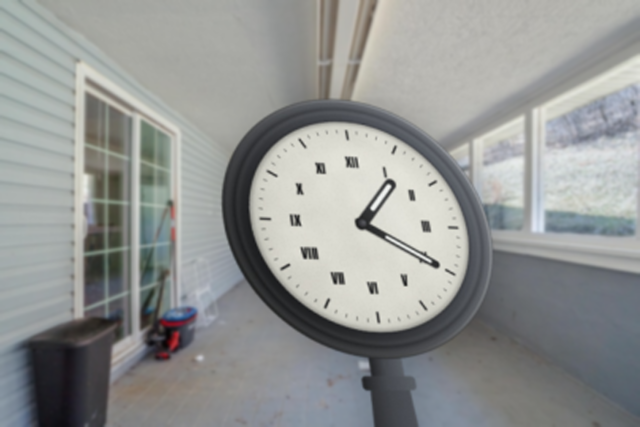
1:20
